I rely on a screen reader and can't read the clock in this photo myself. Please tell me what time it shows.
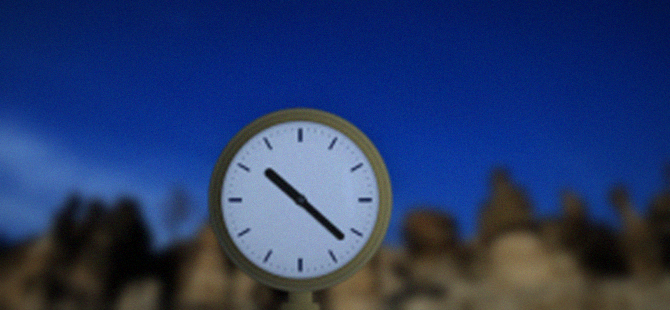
10:22
